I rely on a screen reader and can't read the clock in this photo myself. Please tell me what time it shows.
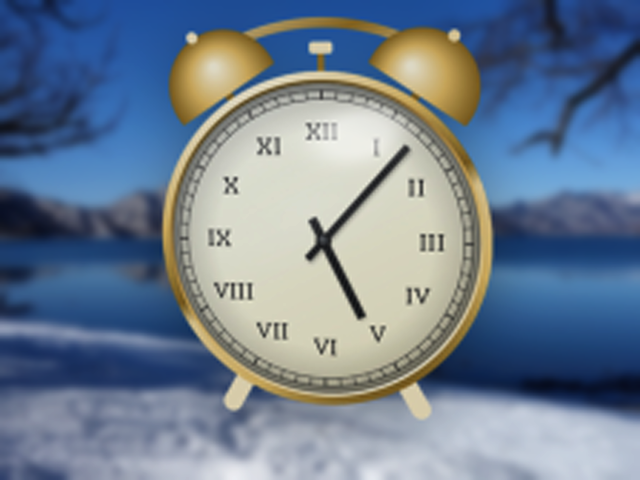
5:07
